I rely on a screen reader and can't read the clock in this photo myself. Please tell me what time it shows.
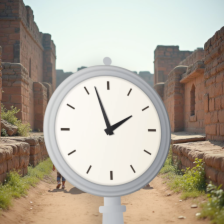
1:57
